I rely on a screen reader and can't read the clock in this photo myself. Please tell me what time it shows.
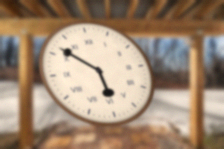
5:52
